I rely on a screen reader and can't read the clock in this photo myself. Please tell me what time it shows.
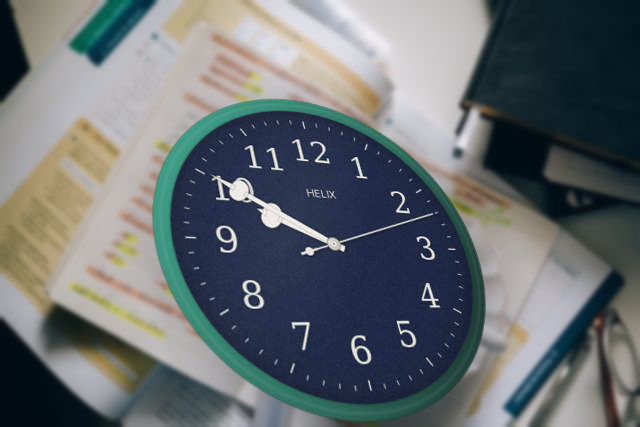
9:50:12
